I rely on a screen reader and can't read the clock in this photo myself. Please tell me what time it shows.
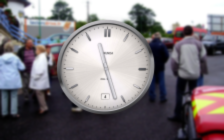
11:27
